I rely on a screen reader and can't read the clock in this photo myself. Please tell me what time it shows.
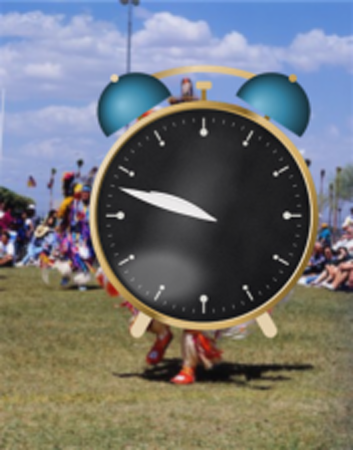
9:48
